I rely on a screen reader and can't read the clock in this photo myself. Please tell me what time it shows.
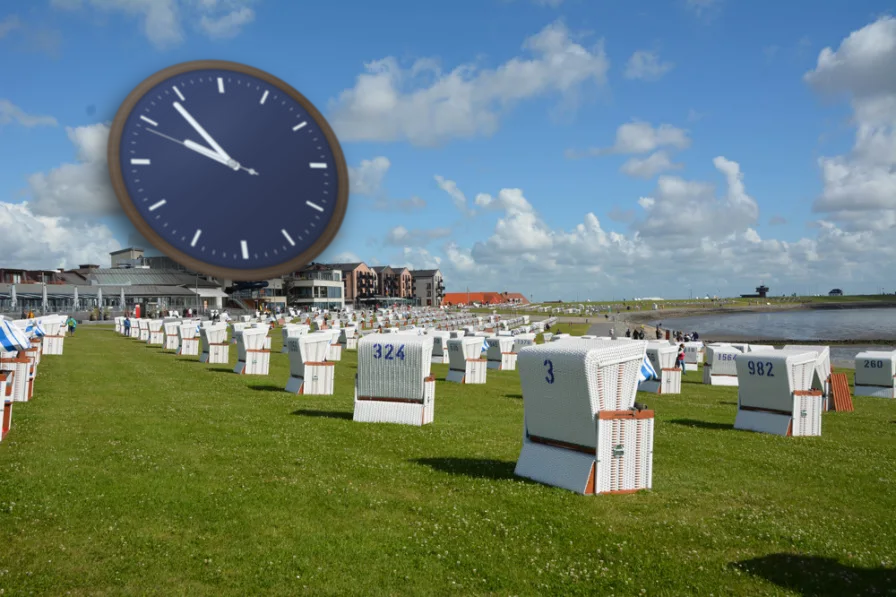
9:53:49
